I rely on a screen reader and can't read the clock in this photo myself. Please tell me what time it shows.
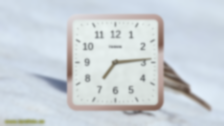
7:14
